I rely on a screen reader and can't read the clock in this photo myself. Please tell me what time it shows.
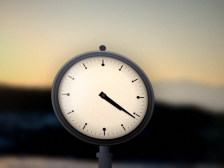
4:21
